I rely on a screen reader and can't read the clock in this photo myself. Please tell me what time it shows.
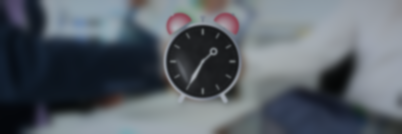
1:35
